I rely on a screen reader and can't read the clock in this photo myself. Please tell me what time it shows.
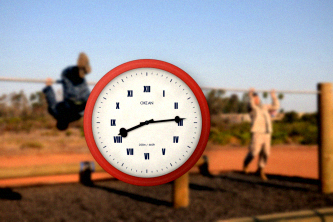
8:14
